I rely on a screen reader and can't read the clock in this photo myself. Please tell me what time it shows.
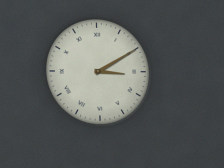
3:10
